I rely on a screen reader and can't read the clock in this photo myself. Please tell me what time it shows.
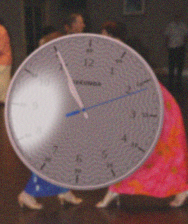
10:55:11
